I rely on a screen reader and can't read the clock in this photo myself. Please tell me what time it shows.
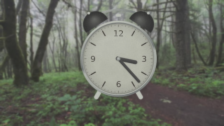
3:23
